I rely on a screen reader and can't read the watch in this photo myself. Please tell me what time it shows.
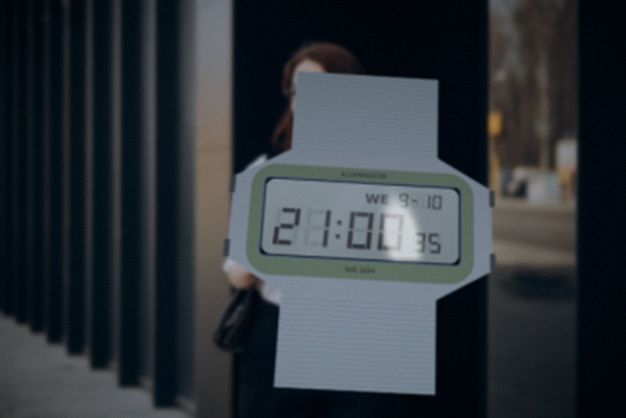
21:00:35
